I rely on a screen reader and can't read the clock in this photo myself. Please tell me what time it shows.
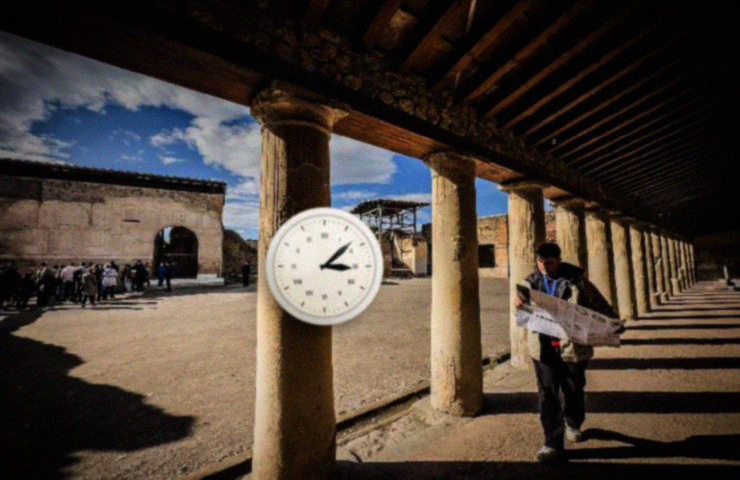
3:08
